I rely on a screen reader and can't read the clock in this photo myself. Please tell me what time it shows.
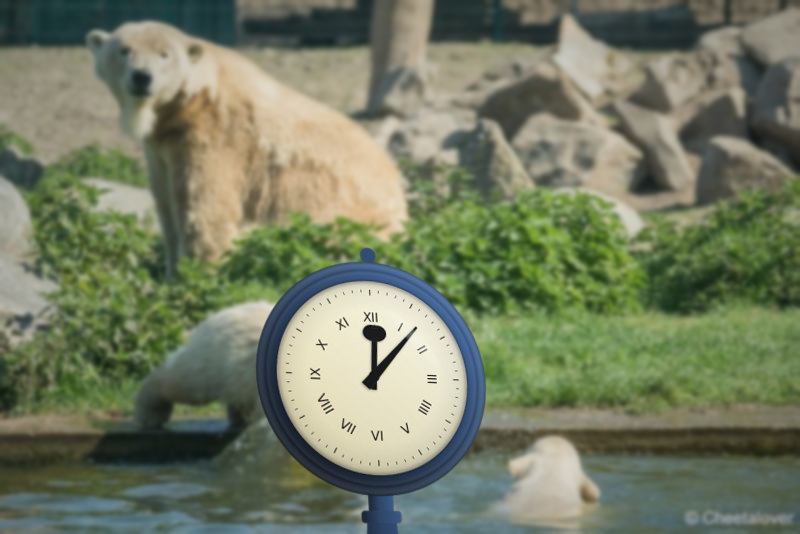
12:07
